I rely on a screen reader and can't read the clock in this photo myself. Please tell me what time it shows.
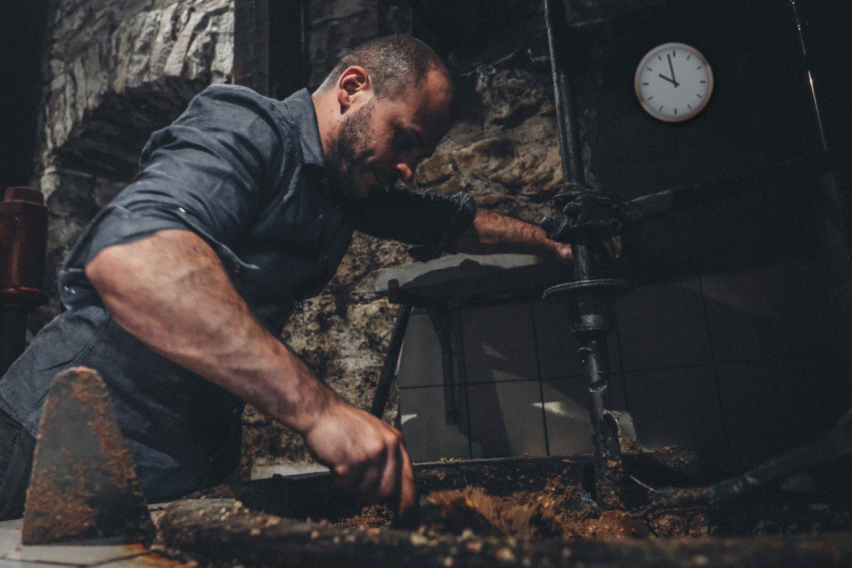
9:58
